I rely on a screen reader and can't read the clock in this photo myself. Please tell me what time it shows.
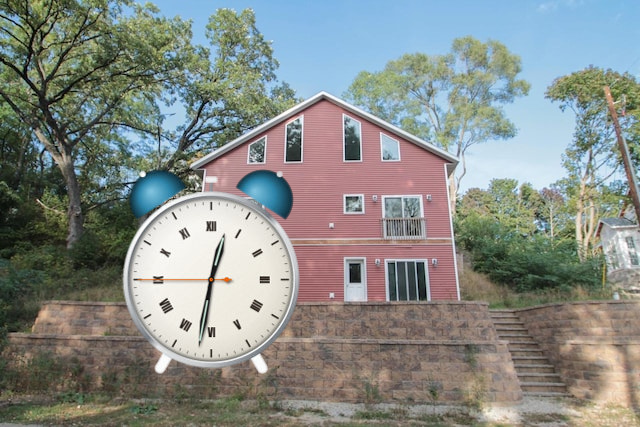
12:31:45
